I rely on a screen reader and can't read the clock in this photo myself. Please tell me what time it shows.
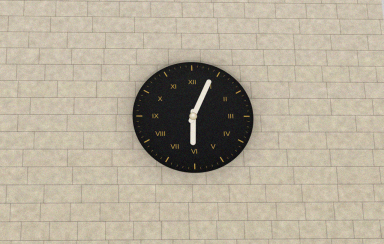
6:04
